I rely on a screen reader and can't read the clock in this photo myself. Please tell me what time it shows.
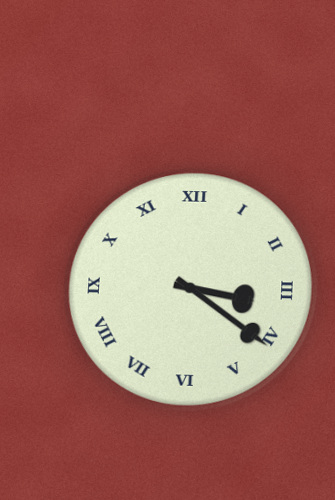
3:21
